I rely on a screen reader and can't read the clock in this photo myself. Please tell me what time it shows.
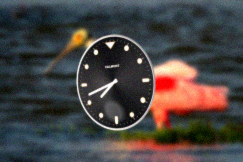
7:42
